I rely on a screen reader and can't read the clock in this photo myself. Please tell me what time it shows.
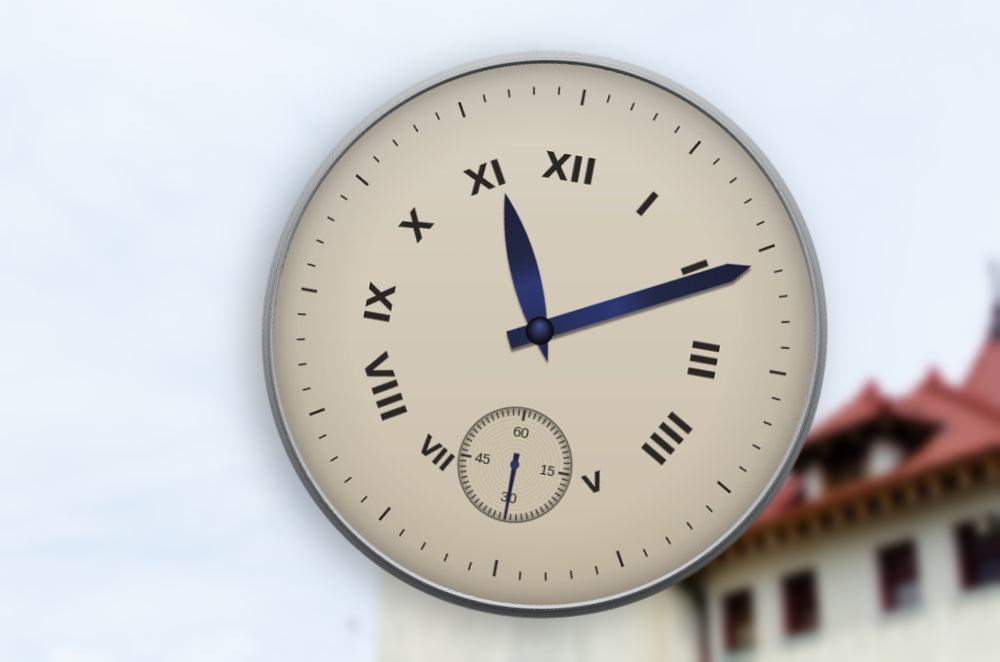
11:10:30
